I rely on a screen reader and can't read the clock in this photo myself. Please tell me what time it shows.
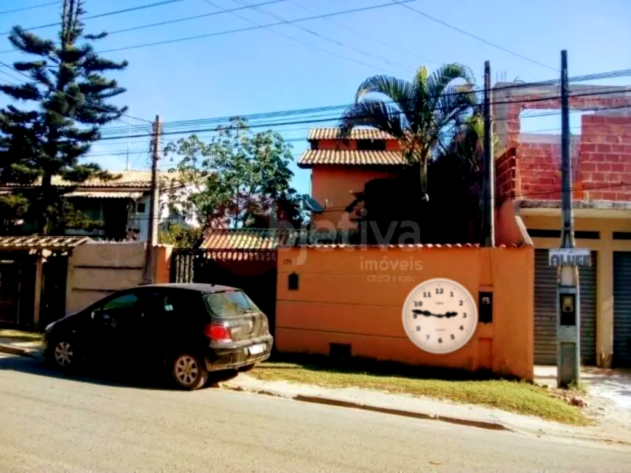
2:47
